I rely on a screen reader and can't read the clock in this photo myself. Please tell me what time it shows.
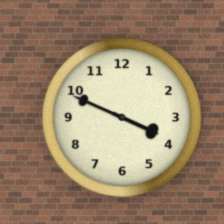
3:49
